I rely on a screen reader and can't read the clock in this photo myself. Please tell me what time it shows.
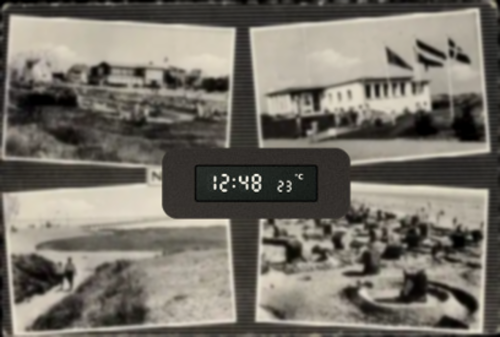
12:48
